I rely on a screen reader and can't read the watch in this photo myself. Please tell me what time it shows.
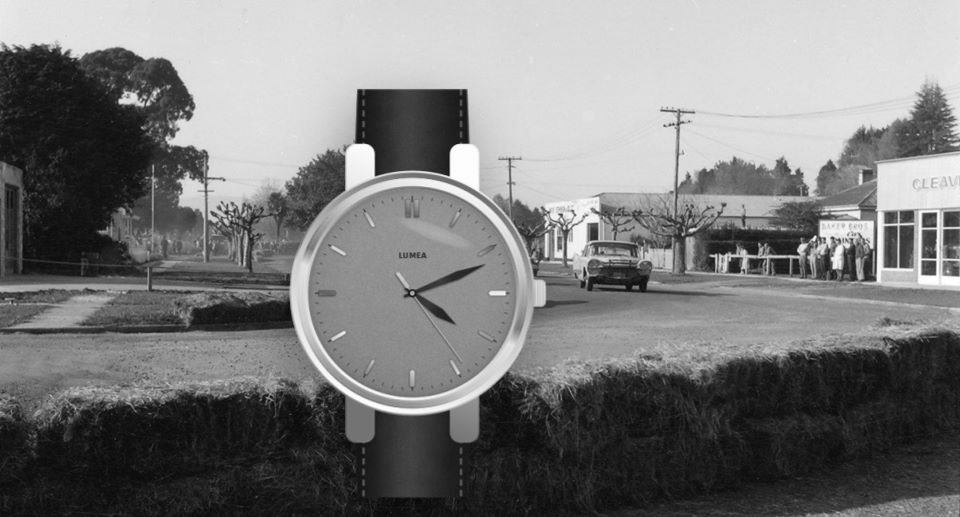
4:11:24
